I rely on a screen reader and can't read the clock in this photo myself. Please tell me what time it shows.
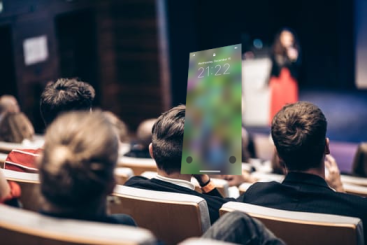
21:22
